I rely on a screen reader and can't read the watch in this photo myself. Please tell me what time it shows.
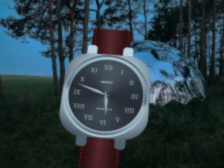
5:48
